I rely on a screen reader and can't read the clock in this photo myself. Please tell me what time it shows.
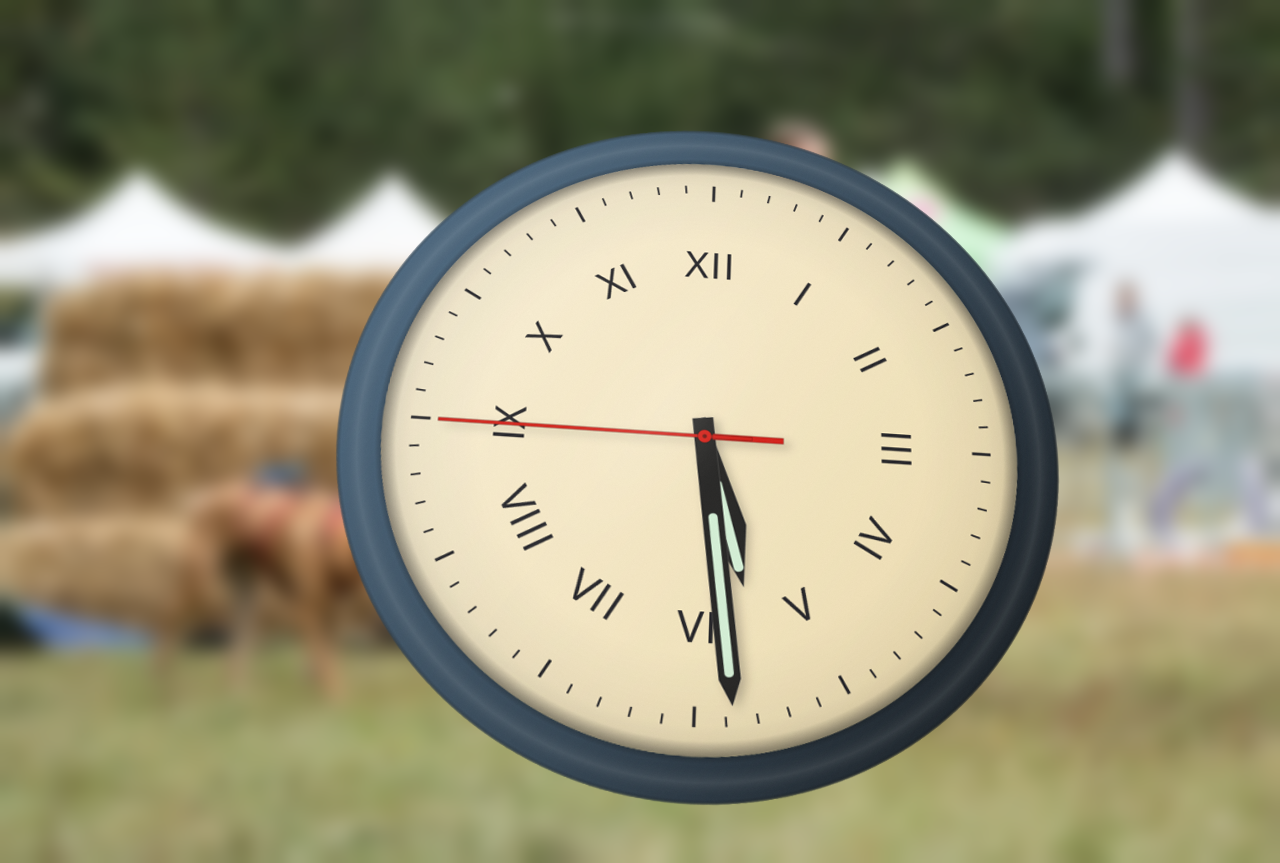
5:28:45
